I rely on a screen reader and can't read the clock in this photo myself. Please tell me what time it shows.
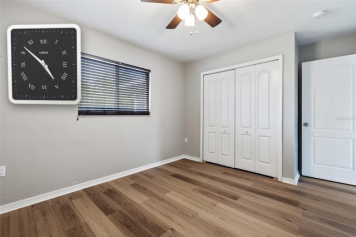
4:52
